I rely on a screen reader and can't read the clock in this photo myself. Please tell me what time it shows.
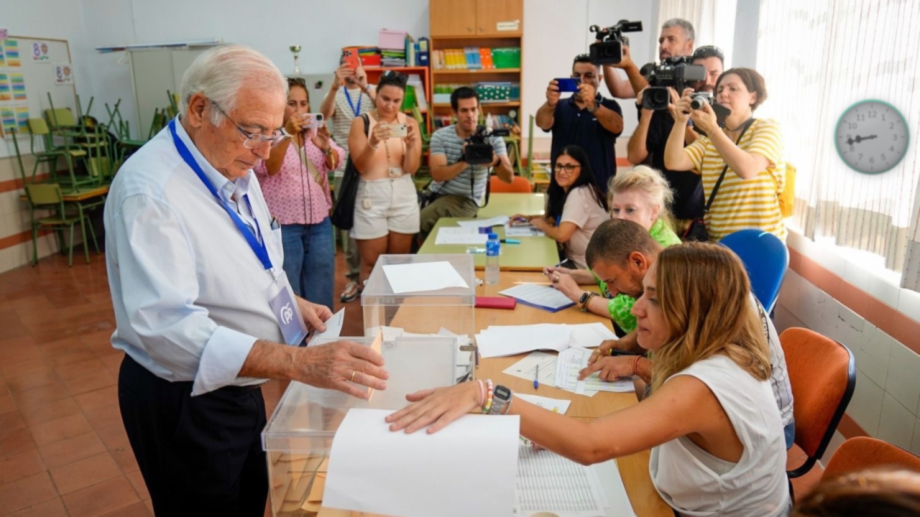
8:43
